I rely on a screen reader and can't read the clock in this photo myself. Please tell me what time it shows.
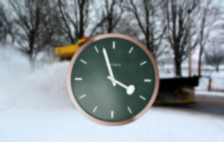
3:57
